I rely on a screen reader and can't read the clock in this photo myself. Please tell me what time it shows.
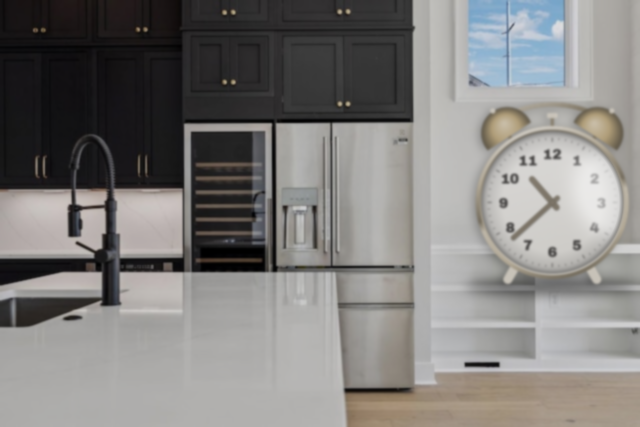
10:38
